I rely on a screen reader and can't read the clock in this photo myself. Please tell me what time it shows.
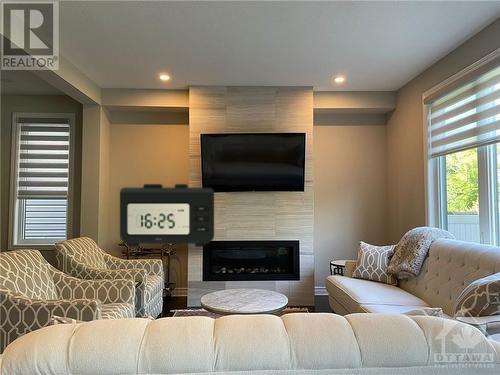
16:25
